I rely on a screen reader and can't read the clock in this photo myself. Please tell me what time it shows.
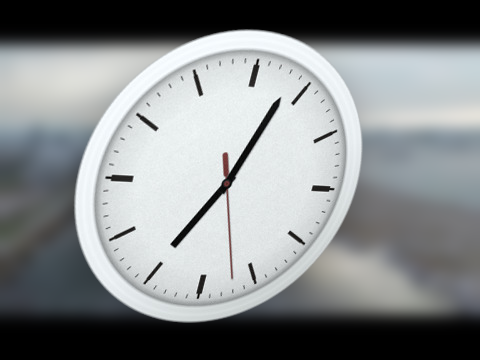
7:03:27
